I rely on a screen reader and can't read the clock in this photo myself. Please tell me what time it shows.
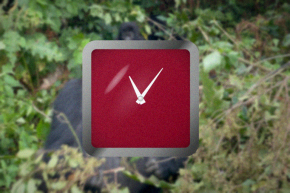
11:06
